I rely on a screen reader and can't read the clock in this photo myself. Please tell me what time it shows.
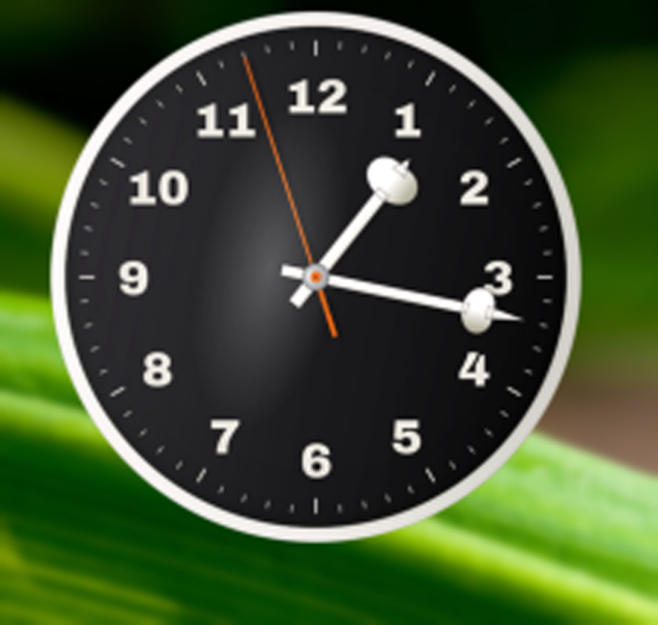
1:16:57
